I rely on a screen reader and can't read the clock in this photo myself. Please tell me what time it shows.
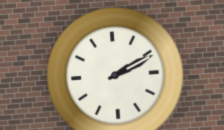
2:11
